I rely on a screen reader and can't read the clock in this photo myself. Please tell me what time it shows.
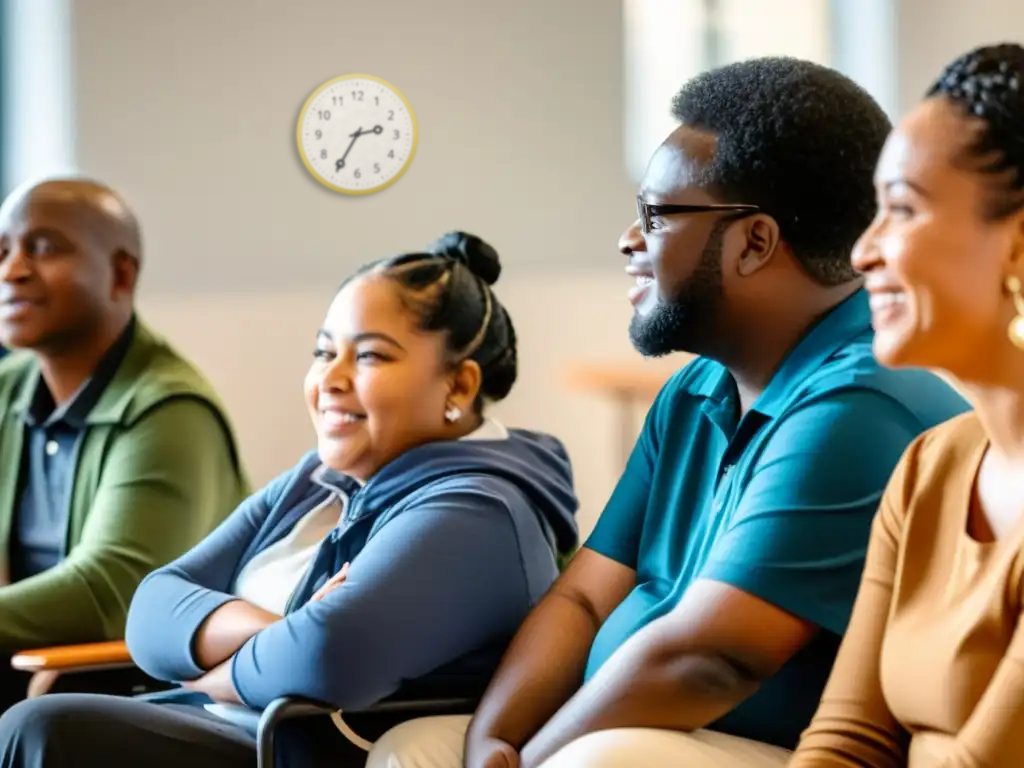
2:35
